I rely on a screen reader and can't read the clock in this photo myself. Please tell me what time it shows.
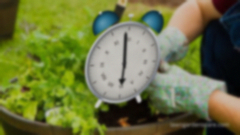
5:59
